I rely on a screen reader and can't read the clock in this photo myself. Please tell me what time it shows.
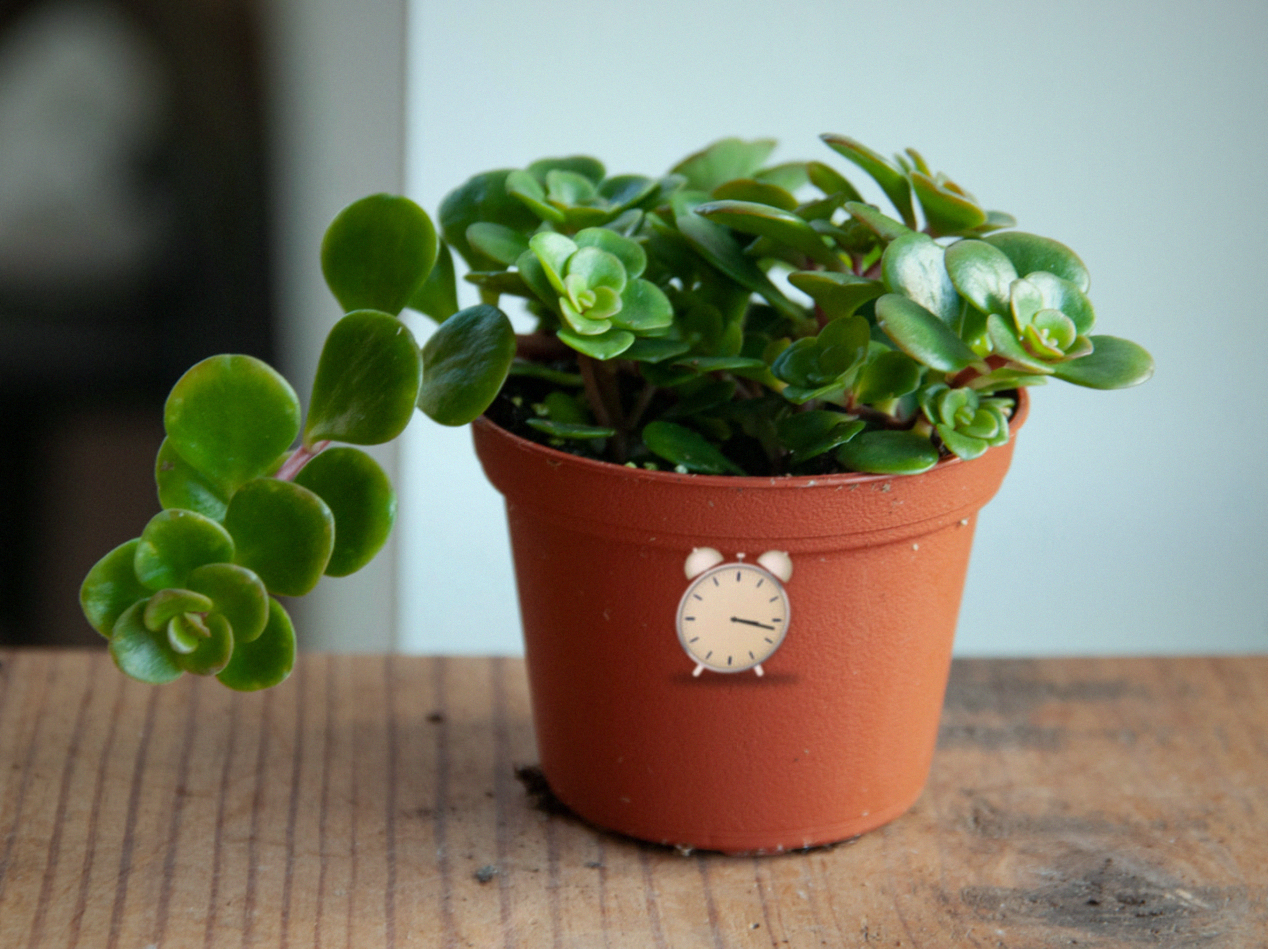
3:17
